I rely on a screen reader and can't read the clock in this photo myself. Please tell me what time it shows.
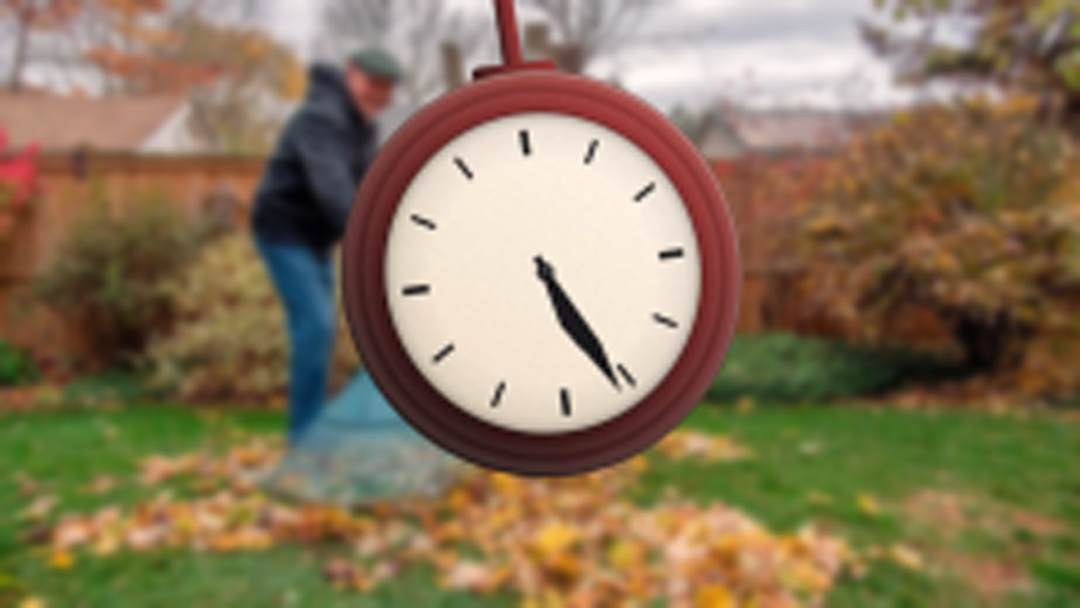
5:26
